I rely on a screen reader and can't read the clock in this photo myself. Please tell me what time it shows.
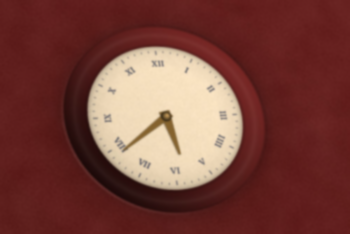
5:39
